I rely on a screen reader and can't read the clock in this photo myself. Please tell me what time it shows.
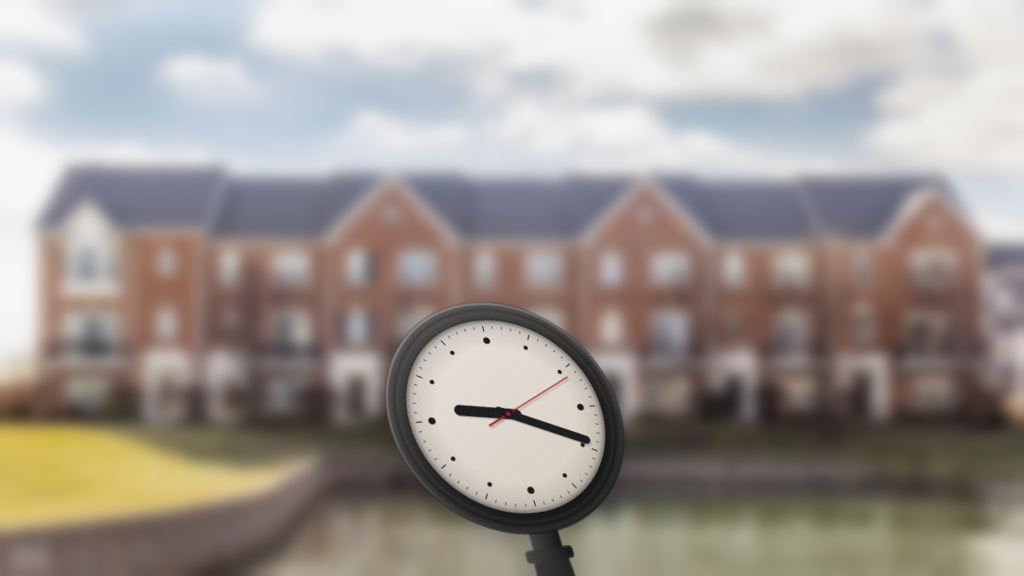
9:19:11
